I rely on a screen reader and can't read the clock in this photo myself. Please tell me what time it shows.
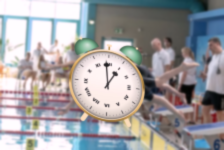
12:59
